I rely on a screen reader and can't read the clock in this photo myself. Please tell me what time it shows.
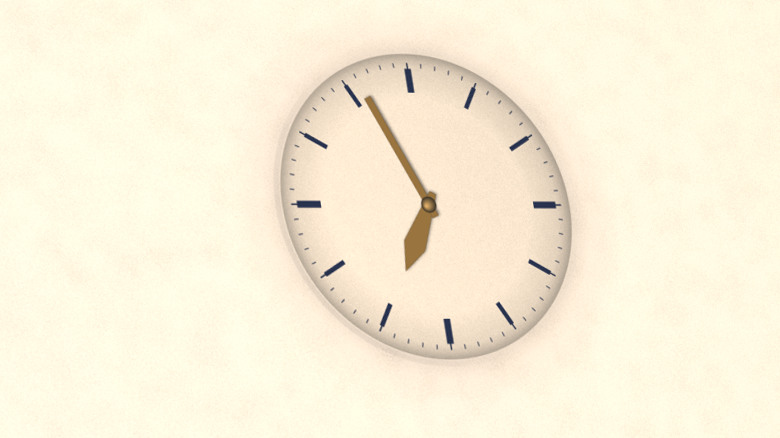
6:56
